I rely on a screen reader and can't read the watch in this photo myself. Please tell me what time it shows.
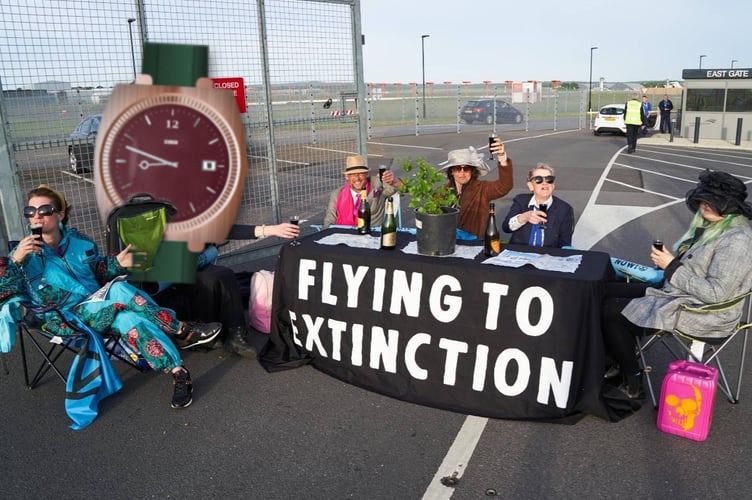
8:48
